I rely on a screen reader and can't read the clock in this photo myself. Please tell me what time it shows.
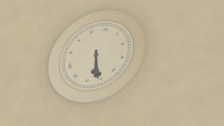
5:26
